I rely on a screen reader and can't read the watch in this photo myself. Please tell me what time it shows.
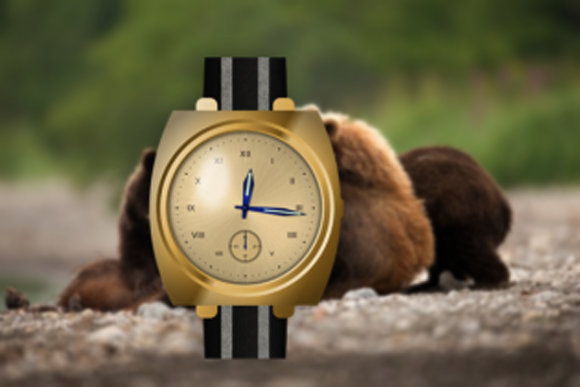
12:16
